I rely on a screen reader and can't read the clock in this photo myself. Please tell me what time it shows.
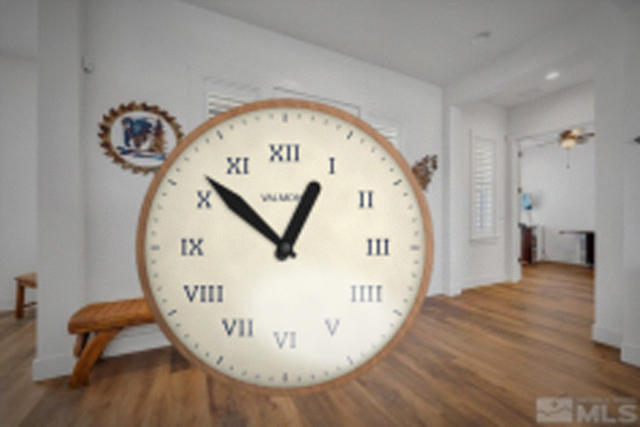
12:52
